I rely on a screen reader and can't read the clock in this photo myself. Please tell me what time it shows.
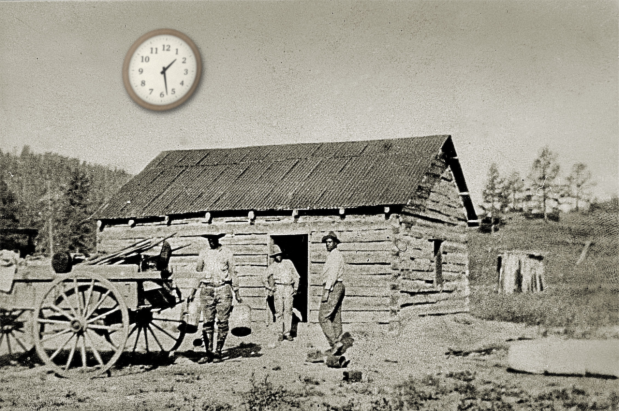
1:28
